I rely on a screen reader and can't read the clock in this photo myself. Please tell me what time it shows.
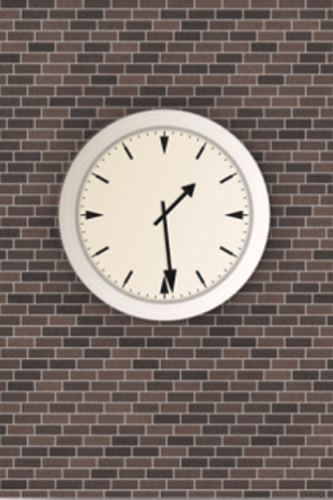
1:29
